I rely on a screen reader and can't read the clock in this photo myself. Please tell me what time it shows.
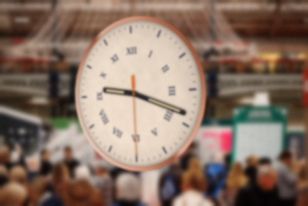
9:18:30
